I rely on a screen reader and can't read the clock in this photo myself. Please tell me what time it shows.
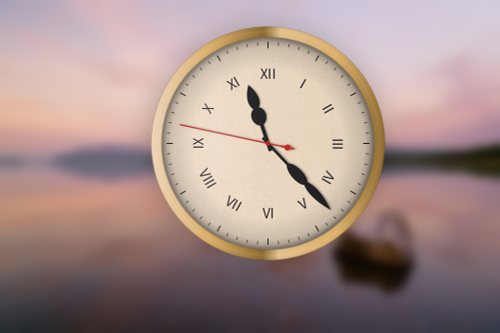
11:22:47
